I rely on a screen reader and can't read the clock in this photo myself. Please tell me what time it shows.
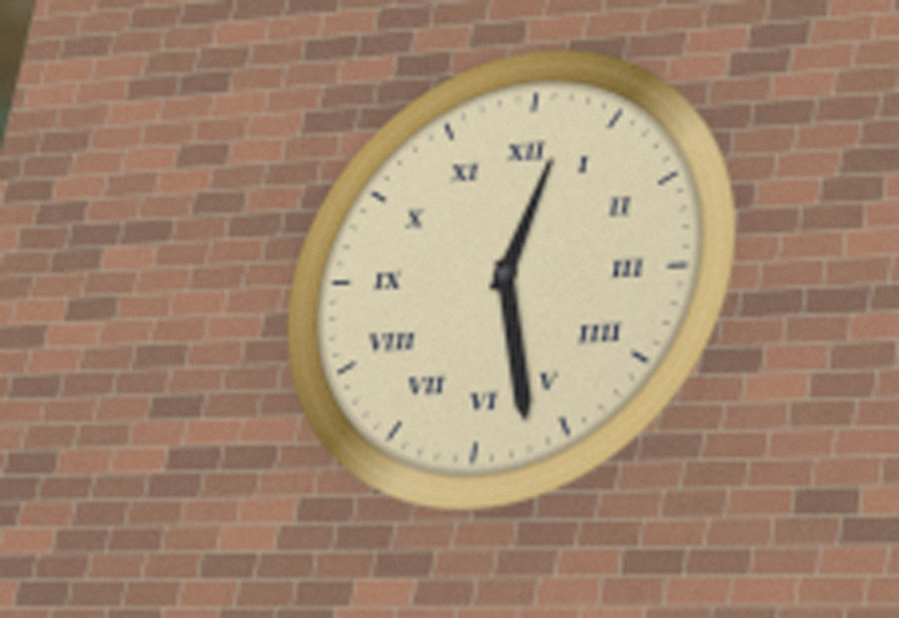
12:27
